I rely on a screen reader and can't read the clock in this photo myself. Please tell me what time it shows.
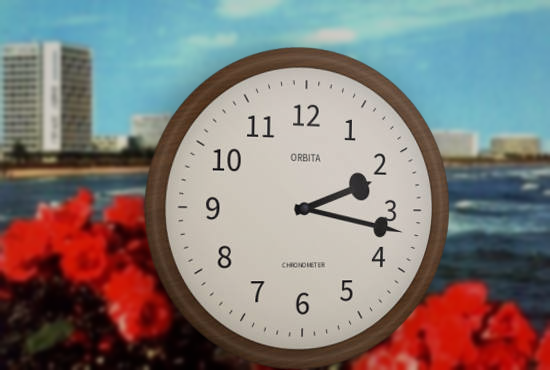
2:17
